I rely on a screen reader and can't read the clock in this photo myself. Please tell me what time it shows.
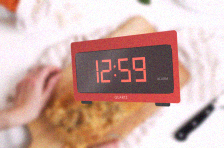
12:59
